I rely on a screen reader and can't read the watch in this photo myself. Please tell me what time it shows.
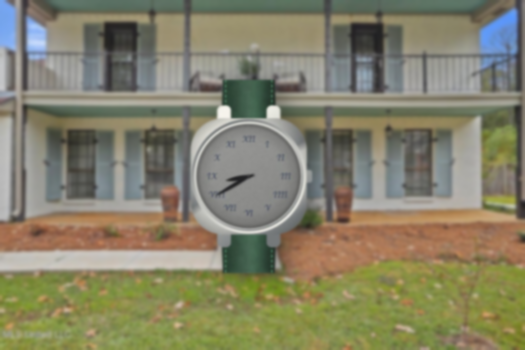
8:40
